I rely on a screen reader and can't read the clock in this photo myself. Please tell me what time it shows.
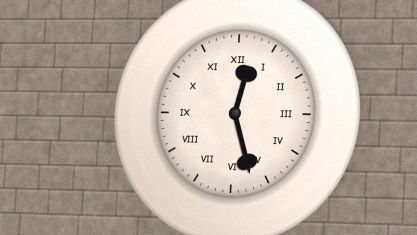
12:27
